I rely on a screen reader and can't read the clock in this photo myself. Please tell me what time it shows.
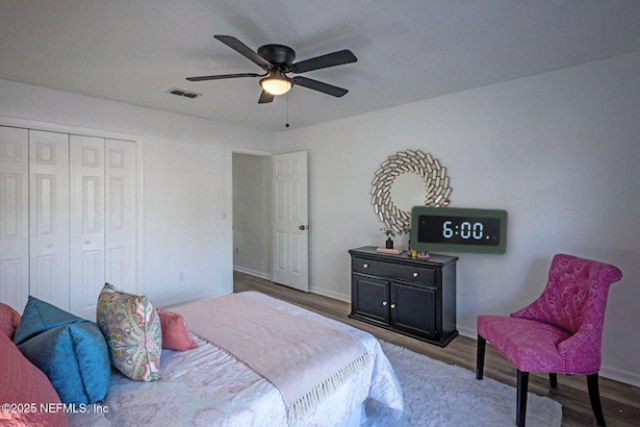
6:00
